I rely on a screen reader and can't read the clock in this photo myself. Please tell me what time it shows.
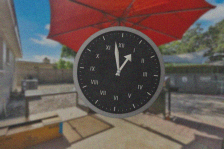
12:58
